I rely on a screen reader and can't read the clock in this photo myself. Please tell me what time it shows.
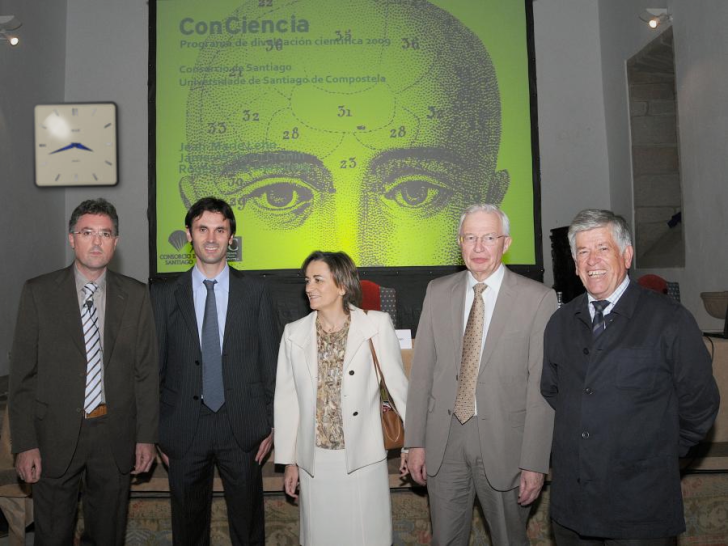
3:42
